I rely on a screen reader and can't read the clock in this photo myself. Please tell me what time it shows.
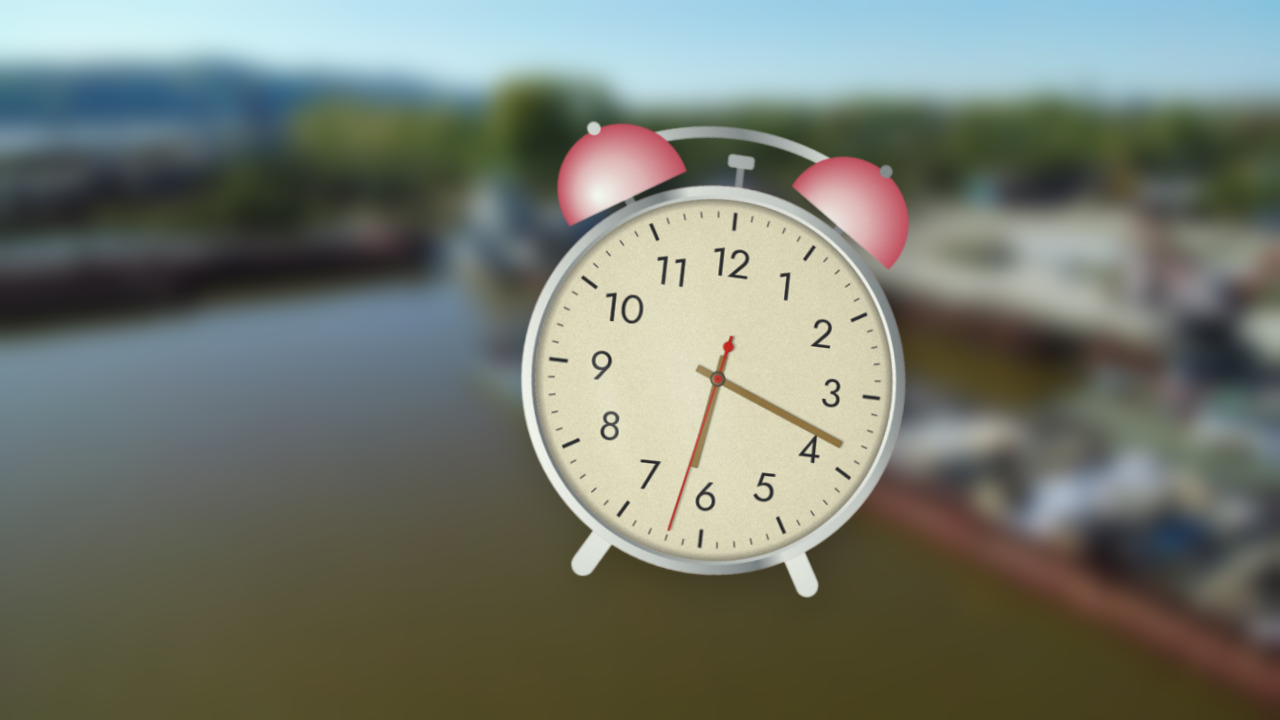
6:18:32
